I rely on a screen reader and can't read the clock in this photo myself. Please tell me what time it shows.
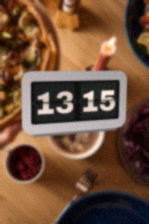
13:15
